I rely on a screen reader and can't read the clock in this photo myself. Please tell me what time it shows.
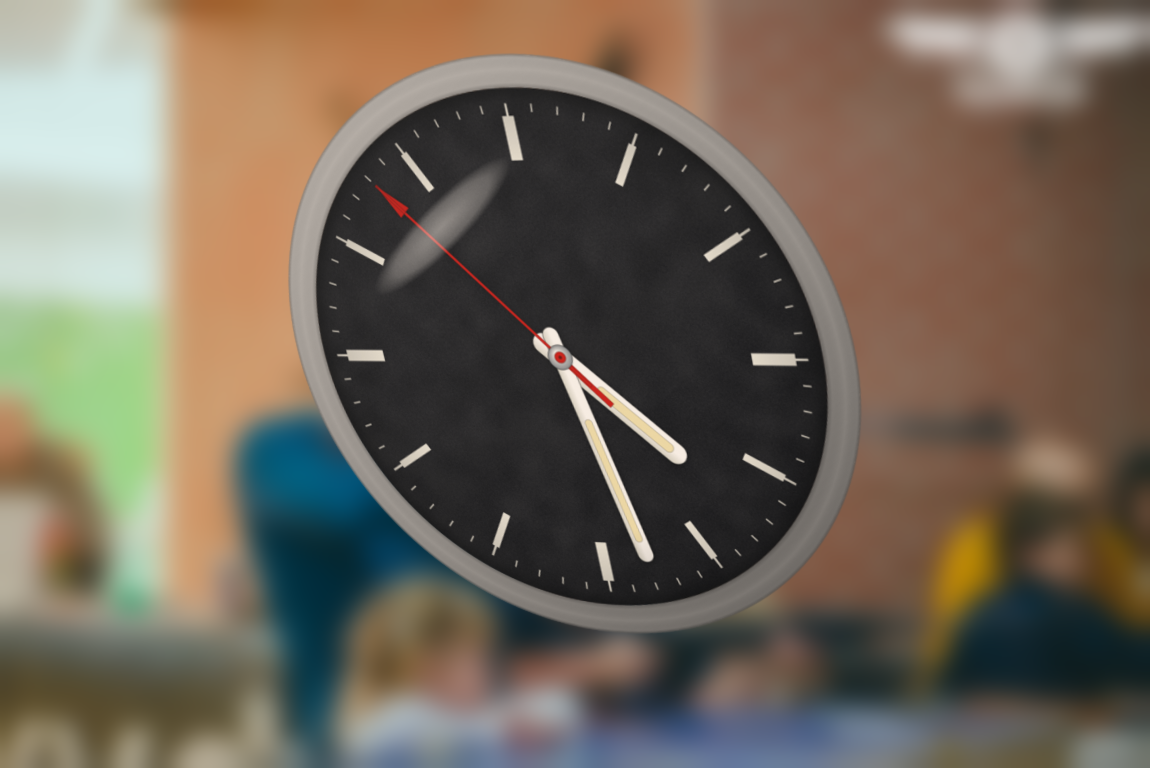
4:27:53
